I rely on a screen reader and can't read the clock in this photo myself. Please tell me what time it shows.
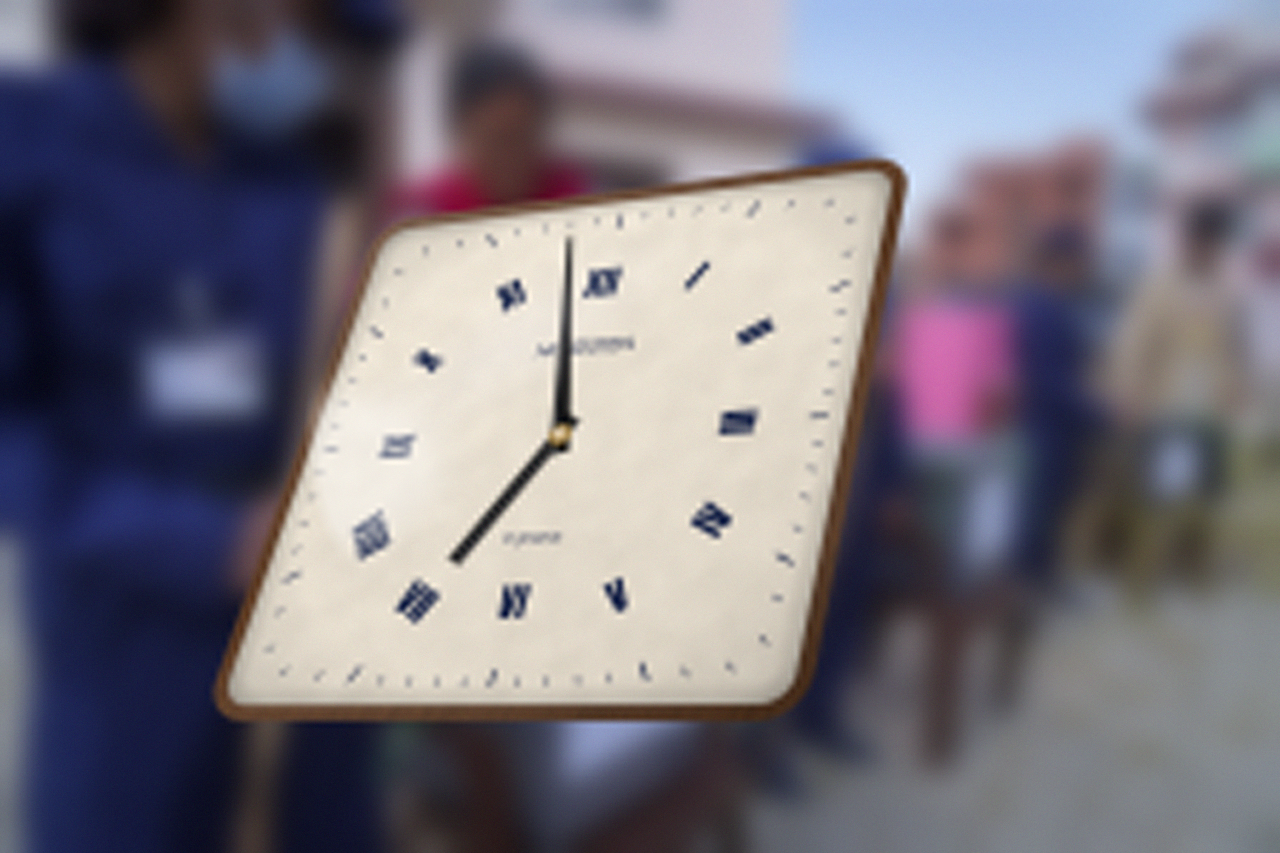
6:58
